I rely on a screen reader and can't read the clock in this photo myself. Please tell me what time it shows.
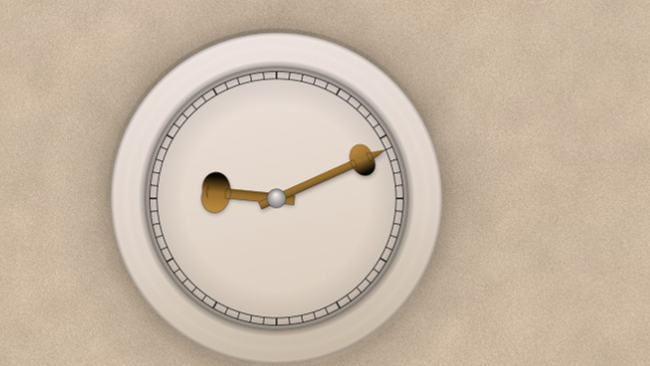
9:11
